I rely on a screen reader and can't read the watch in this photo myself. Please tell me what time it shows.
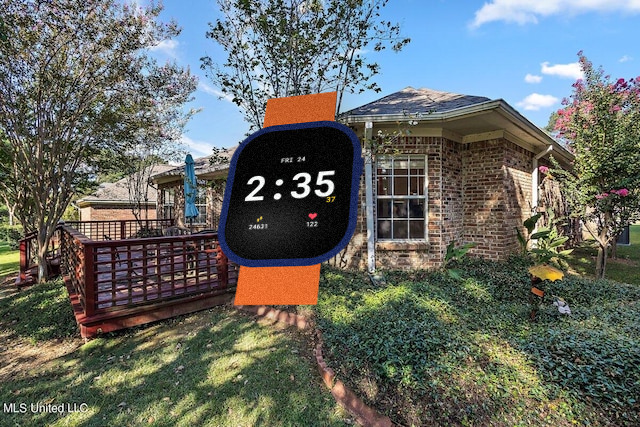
2:35
